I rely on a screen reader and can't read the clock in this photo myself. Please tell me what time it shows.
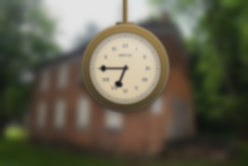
6:45
